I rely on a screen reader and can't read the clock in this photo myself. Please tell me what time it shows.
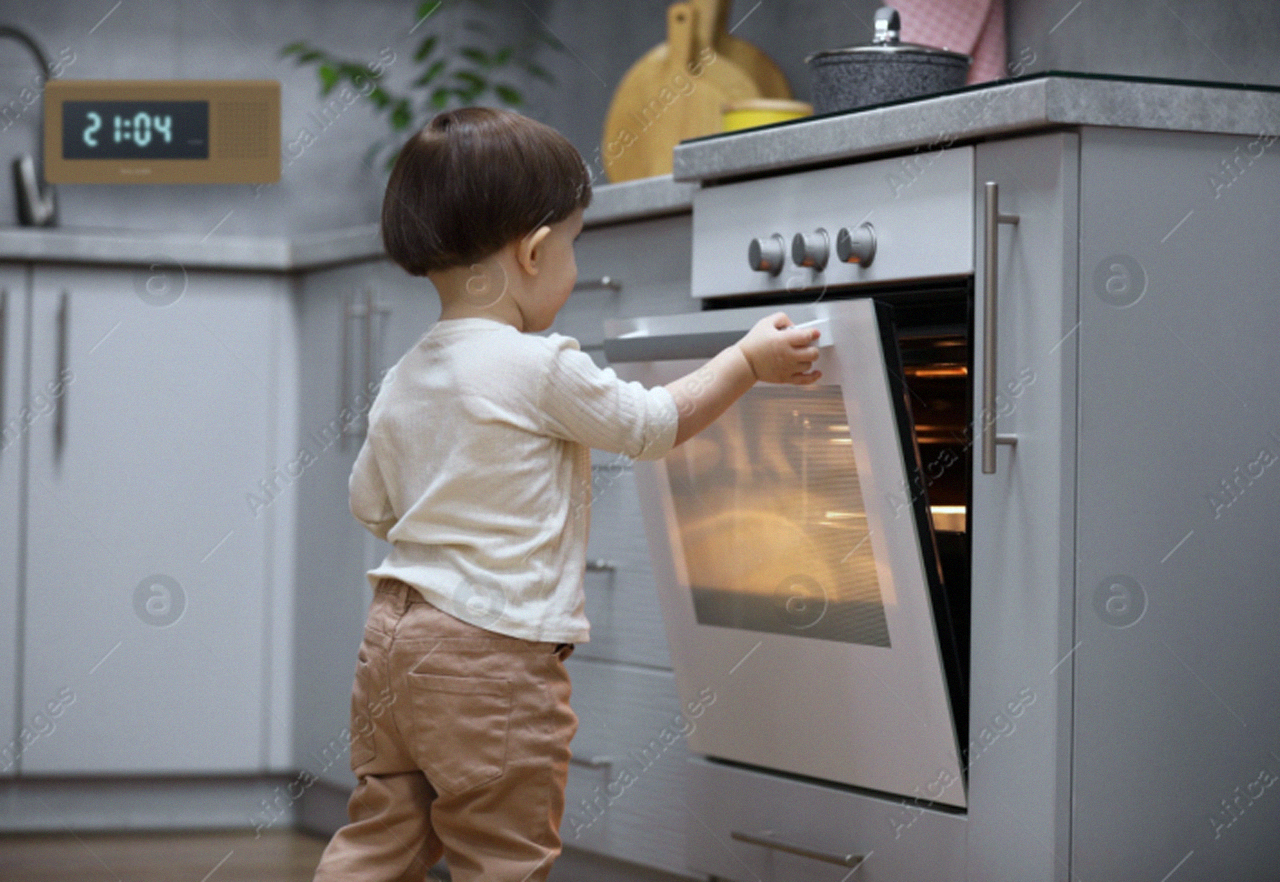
21:04
